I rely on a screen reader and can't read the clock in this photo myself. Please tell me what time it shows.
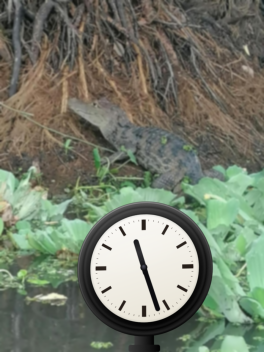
11:27
